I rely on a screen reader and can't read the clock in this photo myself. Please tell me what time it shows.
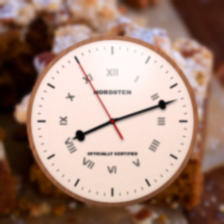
8:11:55
